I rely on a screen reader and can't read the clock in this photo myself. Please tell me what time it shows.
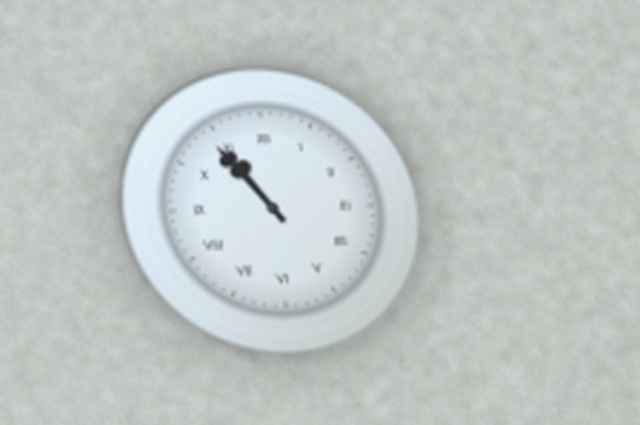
10:54
